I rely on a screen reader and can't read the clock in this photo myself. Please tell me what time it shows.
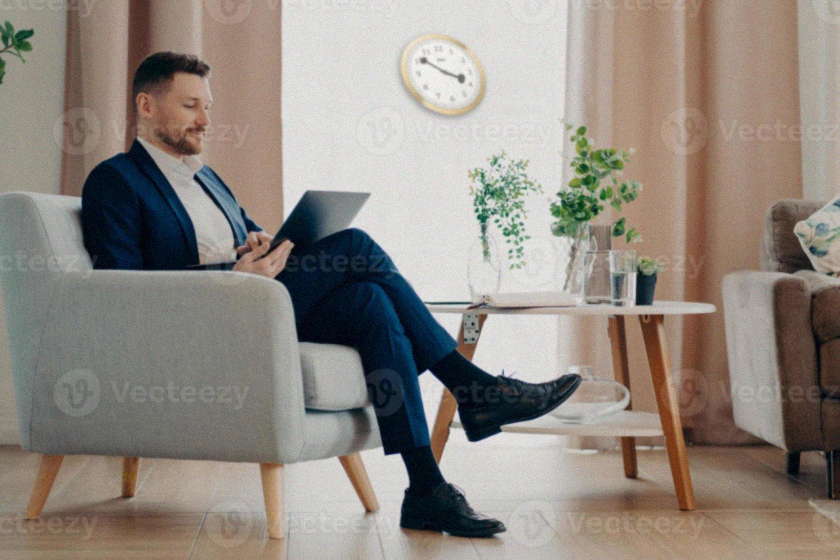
3:51
